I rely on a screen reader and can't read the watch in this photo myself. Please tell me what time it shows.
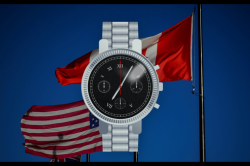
7:05
